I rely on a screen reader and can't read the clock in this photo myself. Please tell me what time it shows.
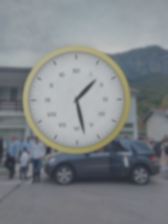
1:28
